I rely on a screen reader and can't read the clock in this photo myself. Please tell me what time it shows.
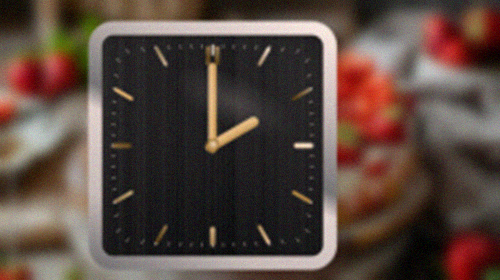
2:00
